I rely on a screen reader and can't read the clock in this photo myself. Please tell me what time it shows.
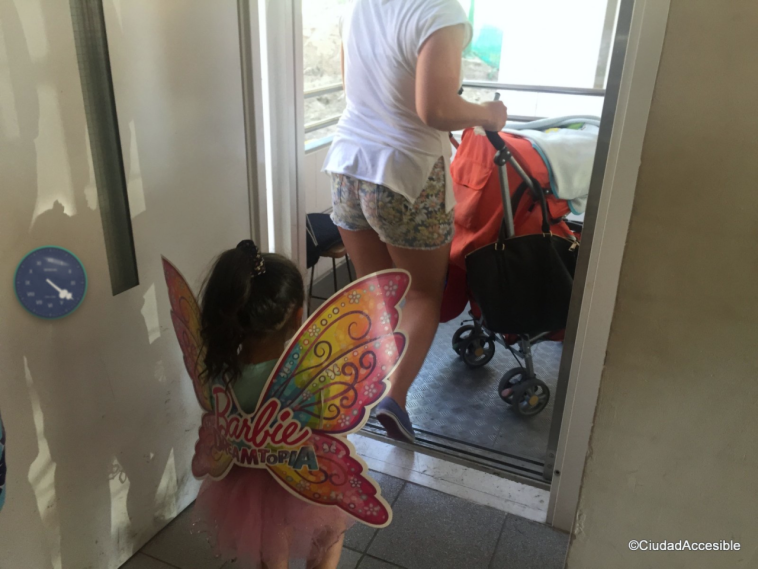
4:21
